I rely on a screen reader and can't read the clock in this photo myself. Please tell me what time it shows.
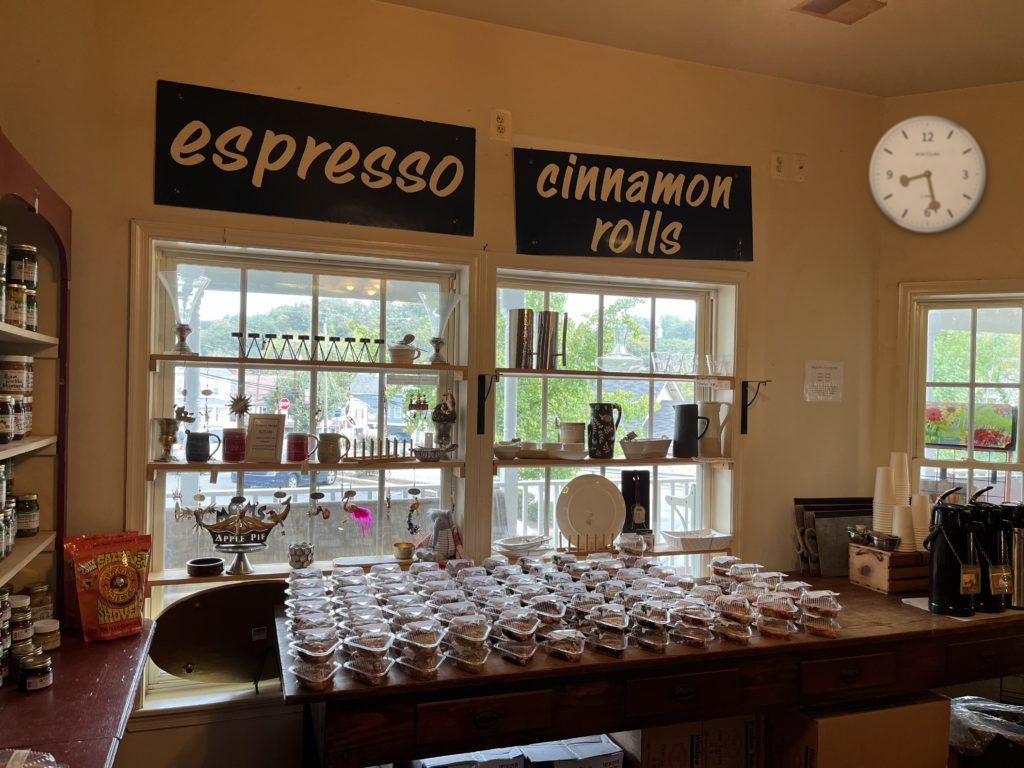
8:28
